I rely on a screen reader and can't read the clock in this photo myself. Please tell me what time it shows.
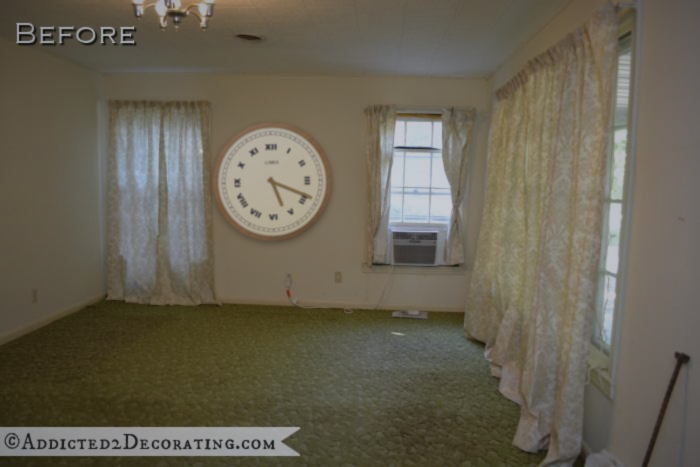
5:19
